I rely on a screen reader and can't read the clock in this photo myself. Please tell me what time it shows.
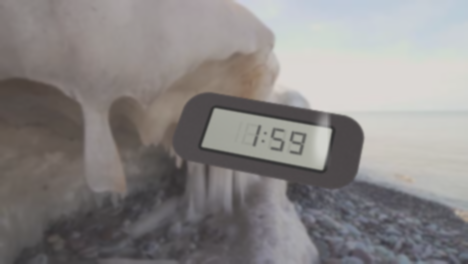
1:59
